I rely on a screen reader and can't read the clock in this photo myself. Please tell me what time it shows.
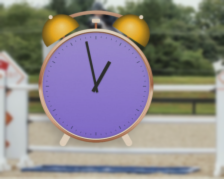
12:58
